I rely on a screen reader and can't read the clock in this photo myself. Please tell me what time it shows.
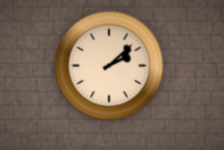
2:08
